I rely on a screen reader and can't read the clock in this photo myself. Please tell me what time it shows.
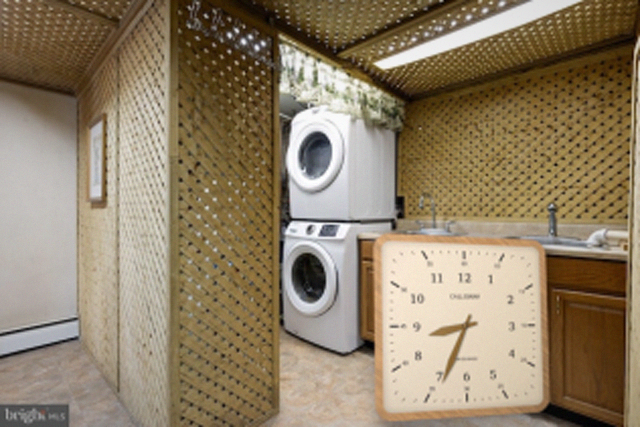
8:34
